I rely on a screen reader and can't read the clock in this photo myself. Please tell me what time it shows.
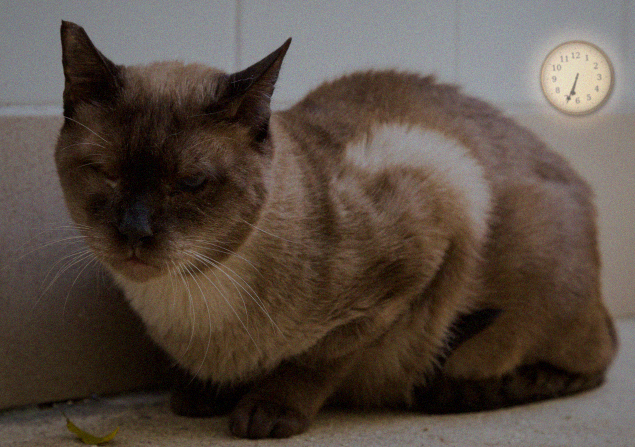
6:34
